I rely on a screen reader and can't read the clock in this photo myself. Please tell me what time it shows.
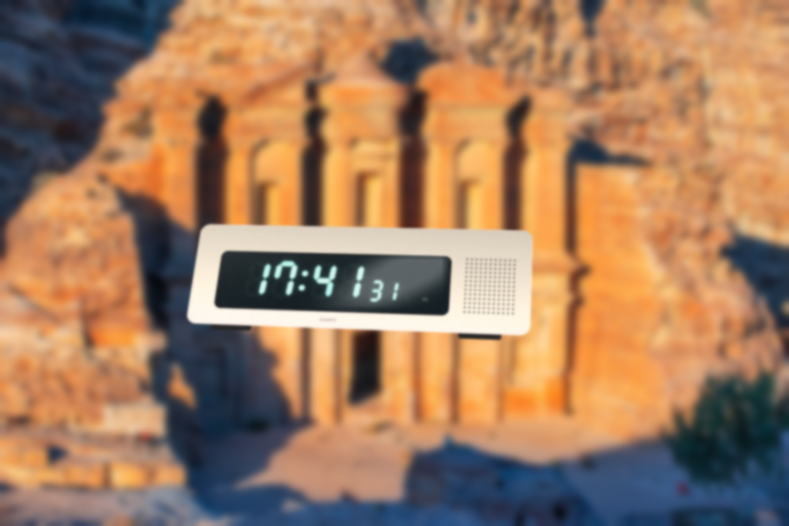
17:41:31
